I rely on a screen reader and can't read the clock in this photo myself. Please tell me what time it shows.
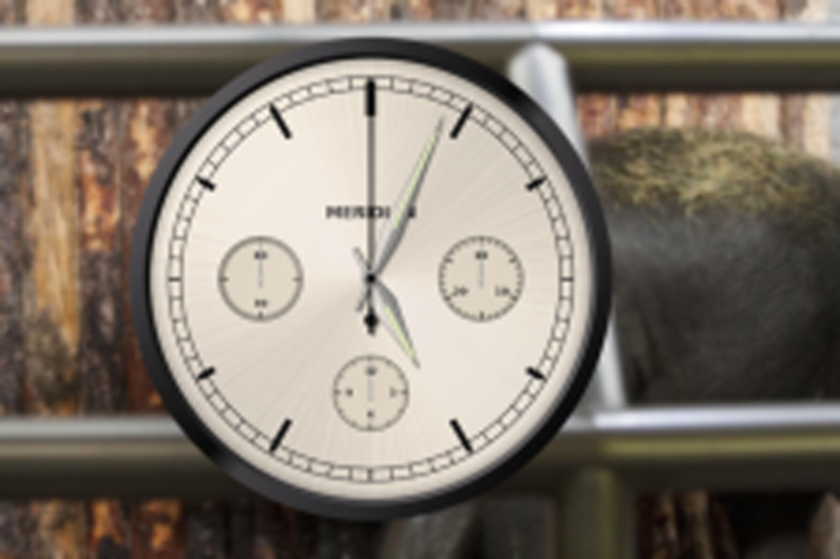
5:04
